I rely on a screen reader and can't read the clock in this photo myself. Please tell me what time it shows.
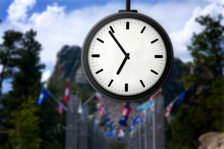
6:54
